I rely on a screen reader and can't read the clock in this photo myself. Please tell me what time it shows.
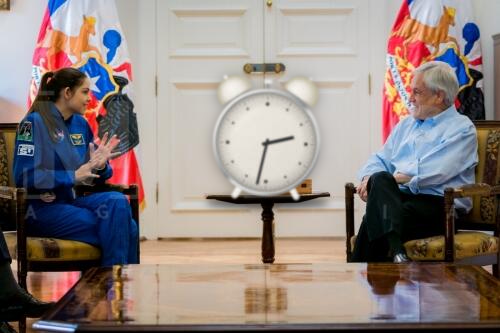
2:32
